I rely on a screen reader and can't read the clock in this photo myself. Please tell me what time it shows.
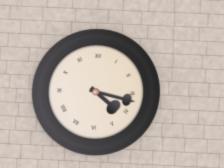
4:17
